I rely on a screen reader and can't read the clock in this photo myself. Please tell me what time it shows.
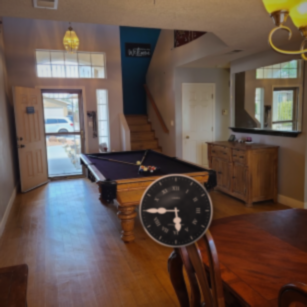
5:45
